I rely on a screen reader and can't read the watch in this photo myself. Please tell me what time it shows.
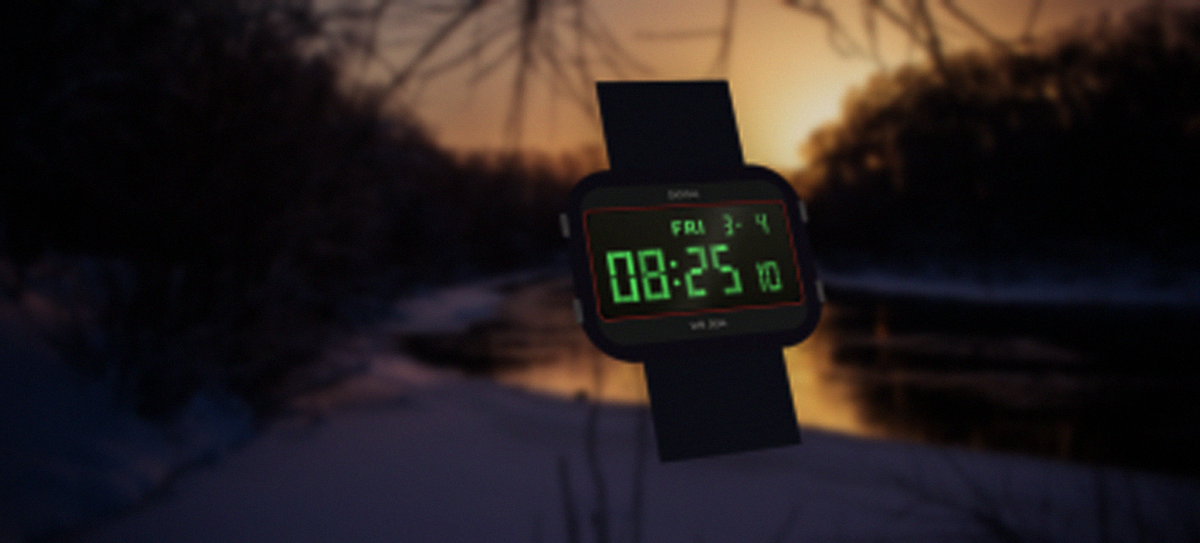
8:25:10
